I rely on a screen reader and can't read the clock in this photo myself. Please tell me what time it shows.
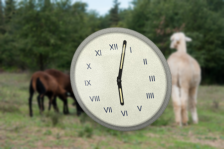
6:03
